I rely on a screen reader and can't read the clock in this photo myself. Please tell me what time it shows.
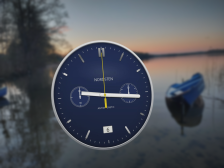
9:16
